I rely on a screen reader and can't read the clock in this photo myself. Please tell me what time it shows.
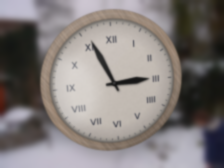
2:56
